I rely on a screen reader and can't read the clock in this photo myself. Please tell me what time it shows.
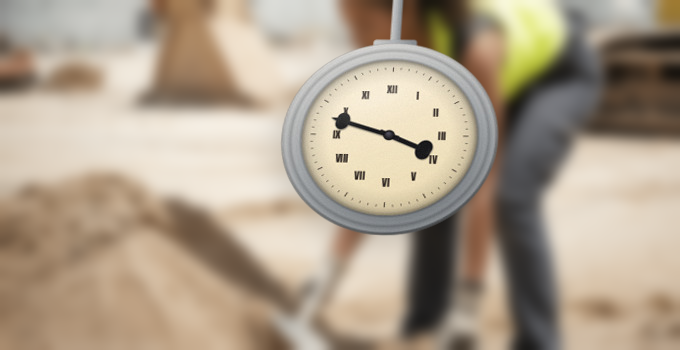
3:48
